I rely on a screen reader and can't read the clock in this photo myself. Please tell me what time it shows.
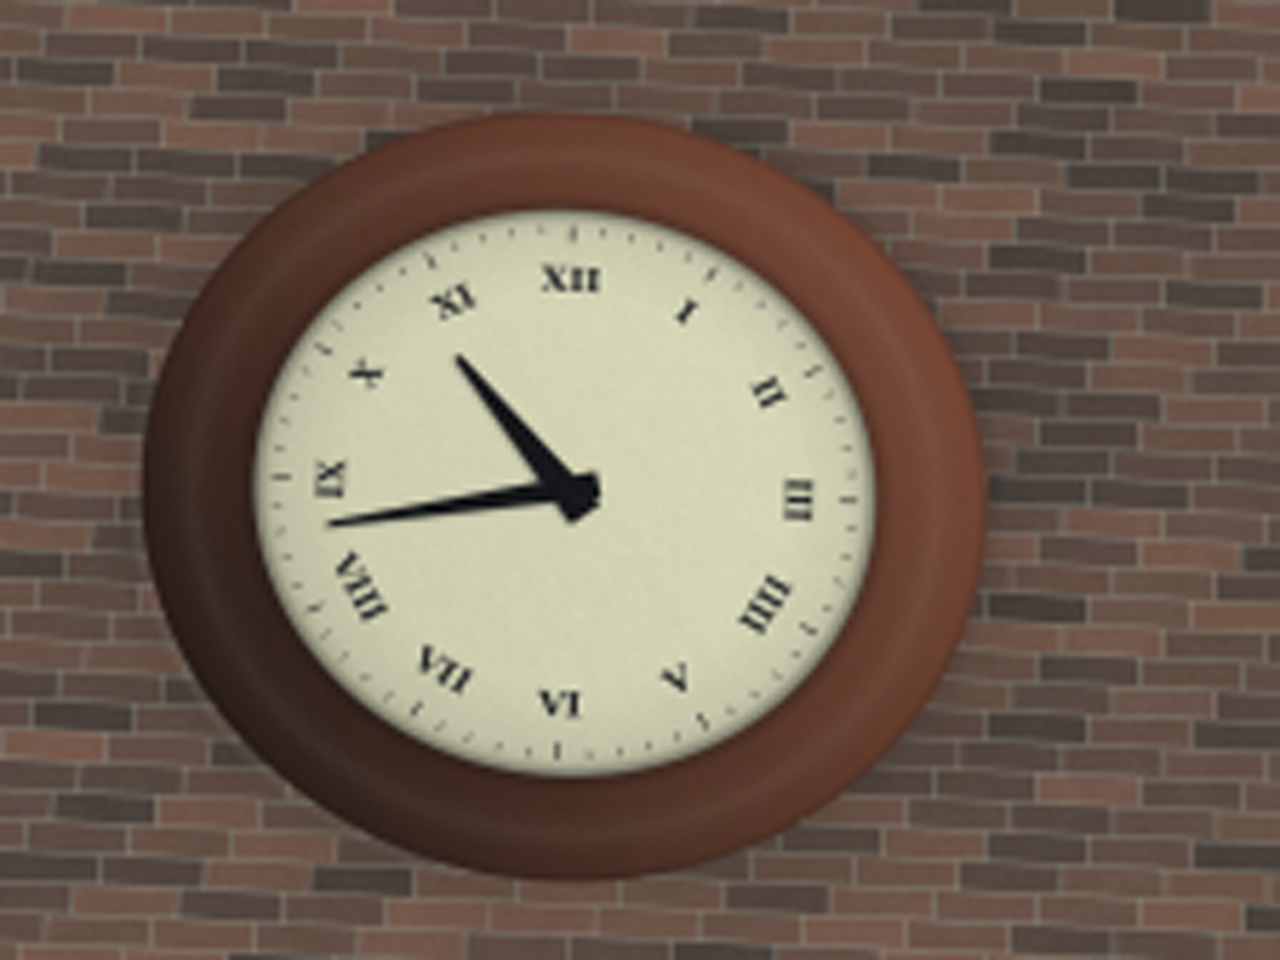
10:43
